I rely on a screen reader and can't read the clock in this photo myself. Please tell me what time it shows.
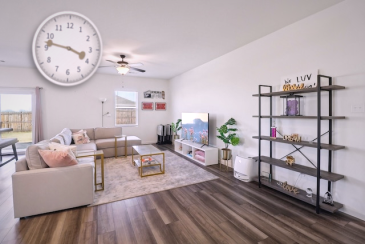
3:47
